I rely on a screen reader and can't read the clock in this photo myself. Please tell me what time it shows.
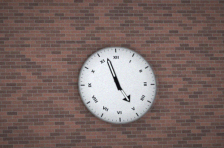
4:57
